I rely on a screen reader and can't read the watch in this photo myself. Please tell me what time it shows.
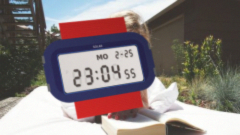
23:04:55
